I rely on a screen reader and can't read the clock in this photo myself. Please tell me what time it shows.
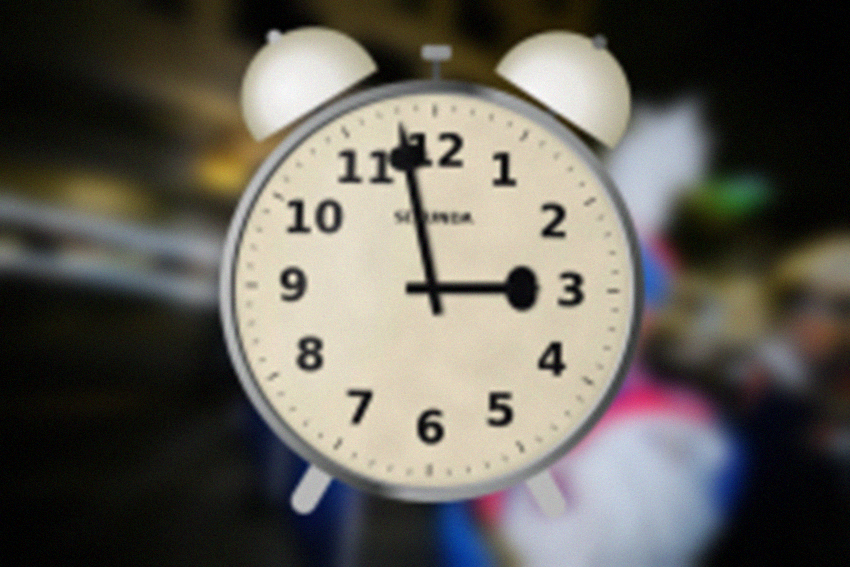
2:58
